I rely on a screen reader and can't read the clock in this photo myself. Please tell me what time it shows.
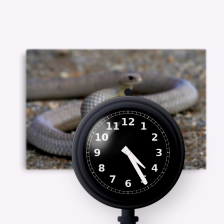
4:25
